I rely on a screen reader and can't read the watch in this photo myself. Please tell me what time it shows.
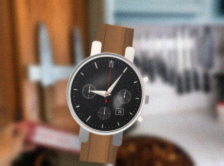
9:05
